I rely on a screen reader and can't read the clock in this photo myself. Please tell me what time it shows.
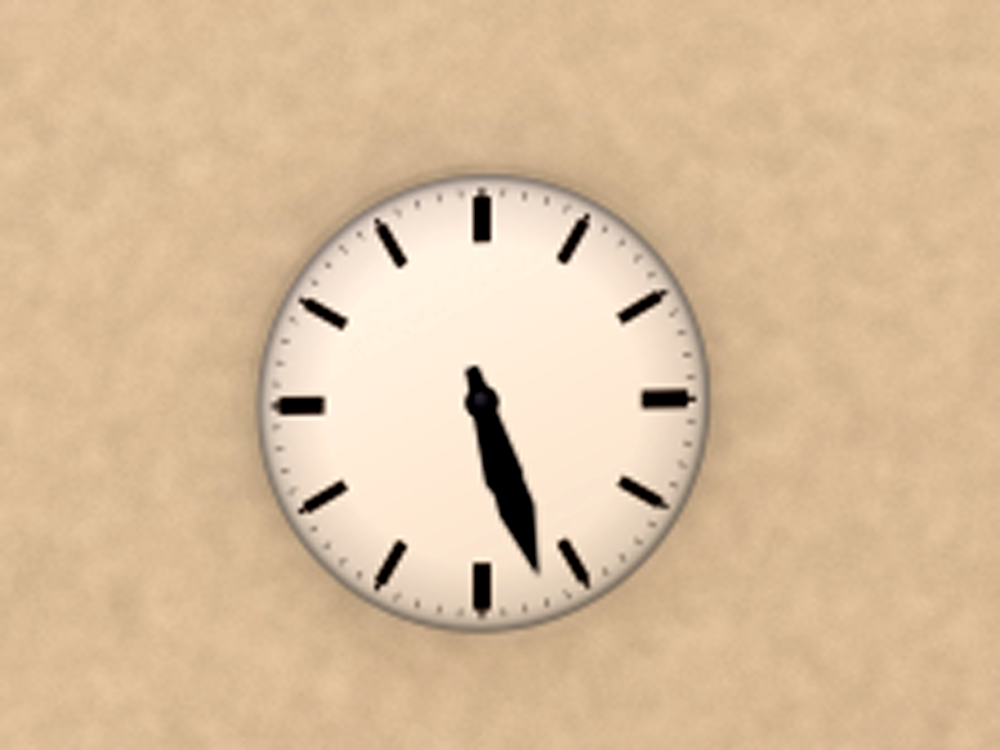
5:27
